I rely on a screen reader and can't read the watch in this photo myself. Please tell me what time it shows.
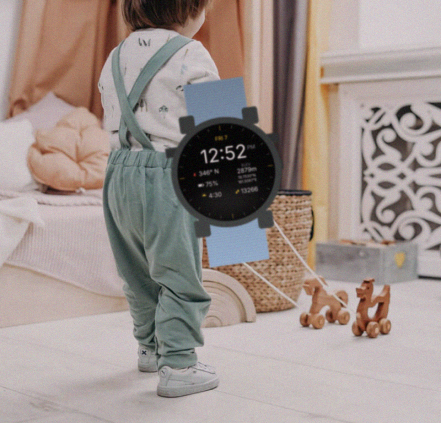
12:52
